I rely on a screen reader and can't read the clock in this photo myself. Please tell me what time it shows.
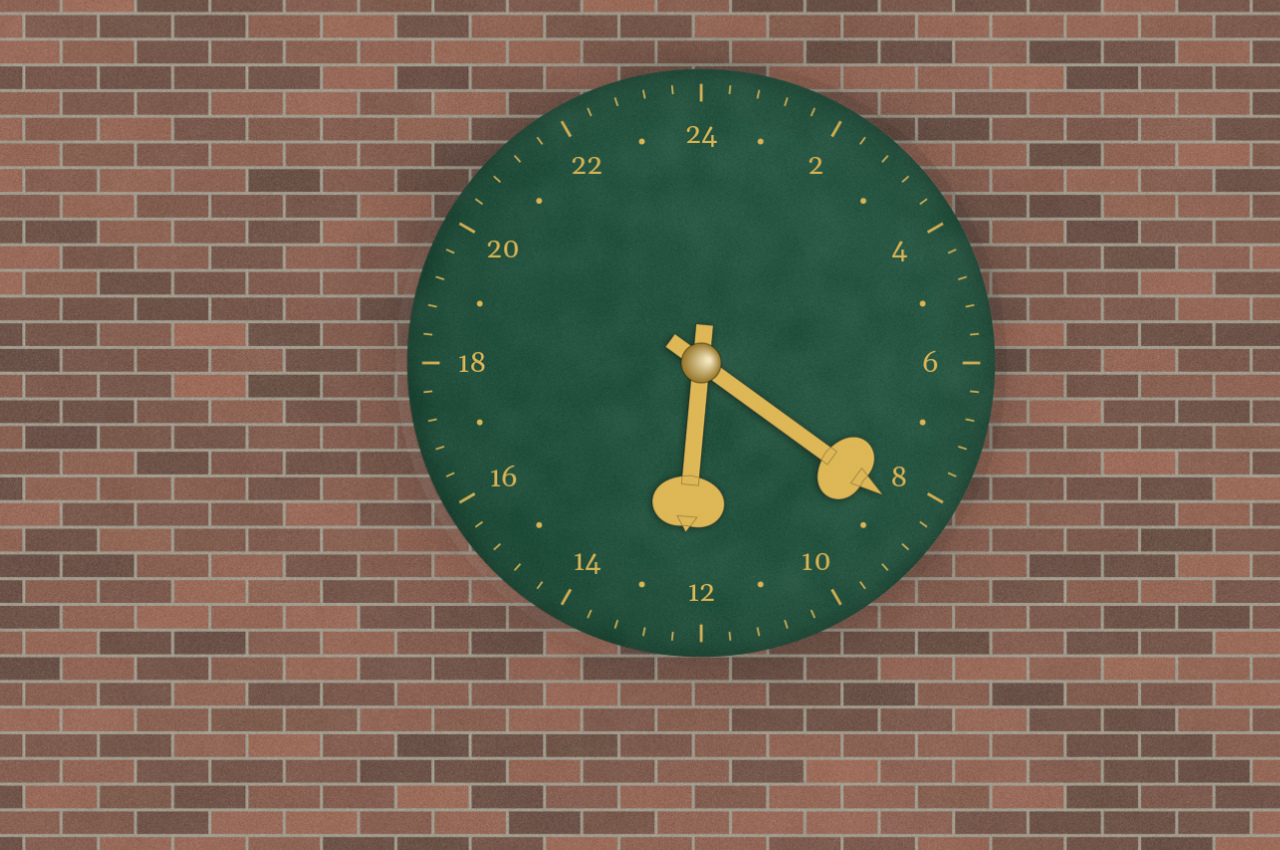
12:21
